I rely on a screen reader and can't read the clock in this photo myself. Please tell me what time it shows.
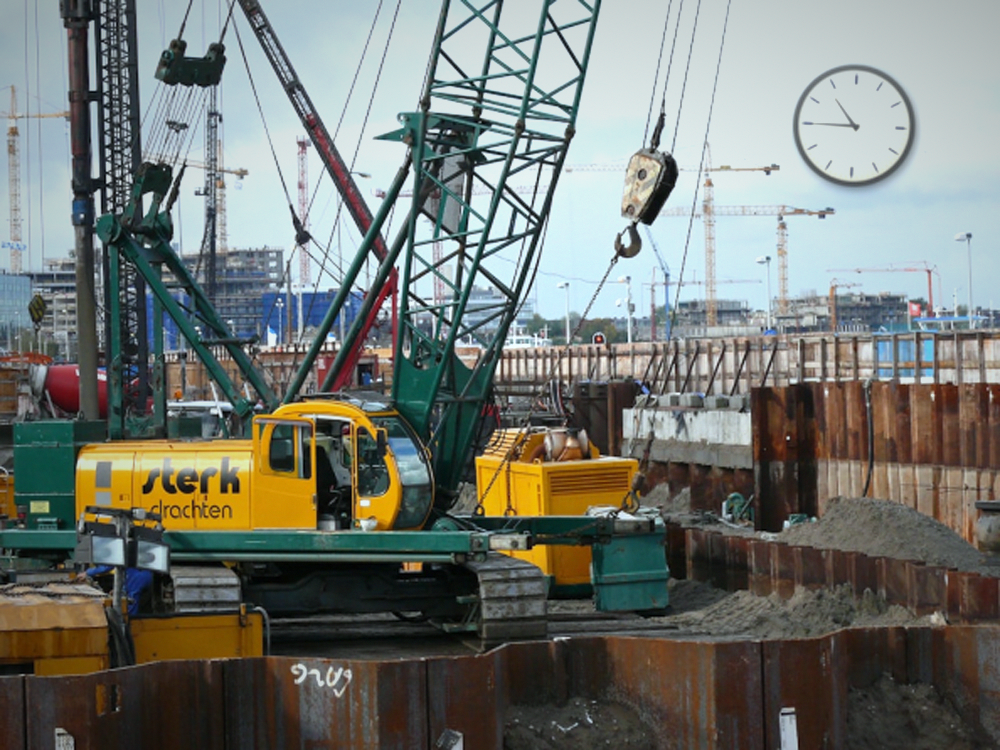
10:45
